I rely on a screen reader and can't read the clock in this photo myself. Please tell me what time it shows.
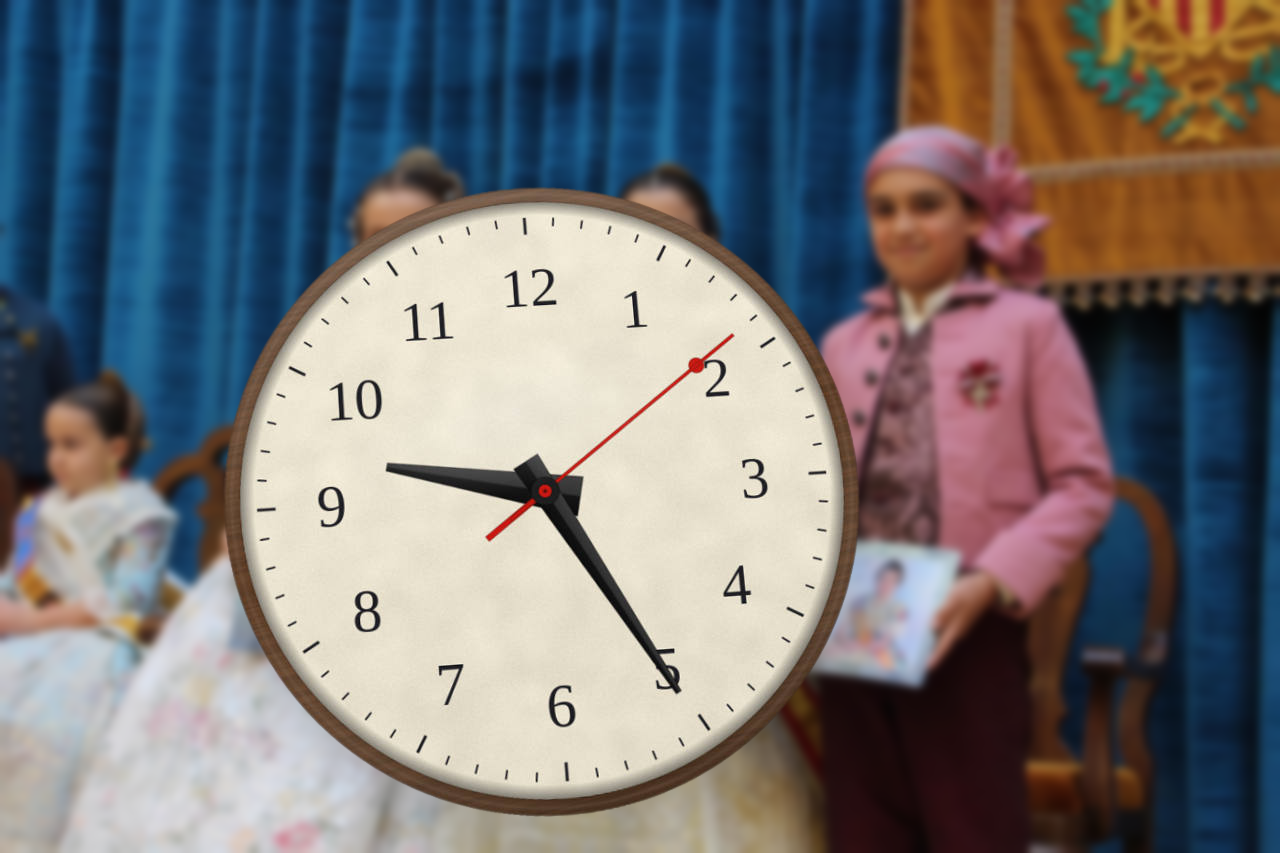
9:25:09
